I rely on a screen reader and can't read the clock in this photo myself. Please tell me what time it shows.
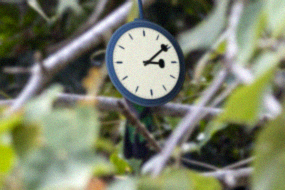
3:09
